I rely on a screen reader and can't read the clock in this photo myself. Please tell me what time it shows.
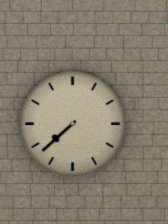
7:38
